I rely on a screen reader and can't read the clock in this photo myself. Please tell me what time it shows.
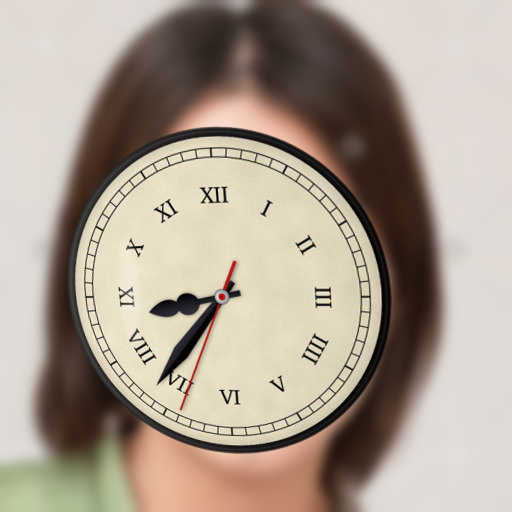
8:36:34
